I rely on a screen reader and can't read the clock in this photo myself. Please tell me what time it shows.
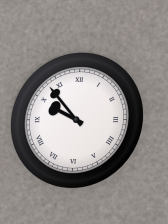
9:53
